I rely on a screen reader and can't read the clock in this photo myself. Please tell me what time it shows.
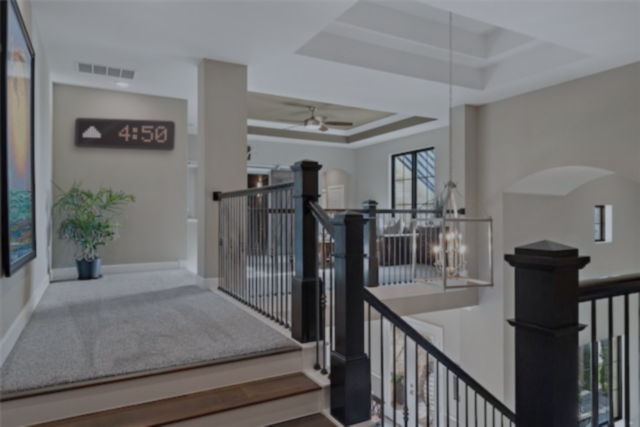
4:50
